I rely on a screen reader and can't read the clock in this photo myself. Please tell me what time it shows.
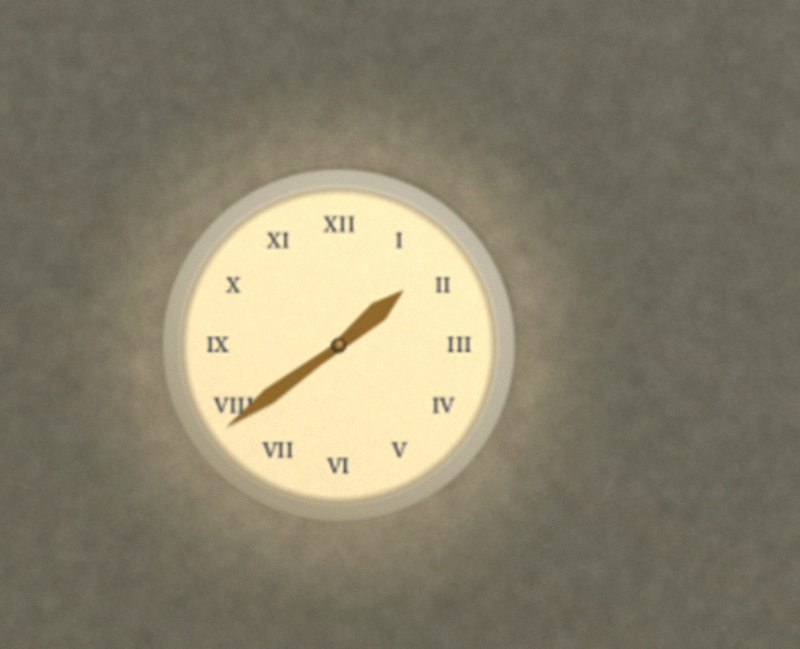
1:39
